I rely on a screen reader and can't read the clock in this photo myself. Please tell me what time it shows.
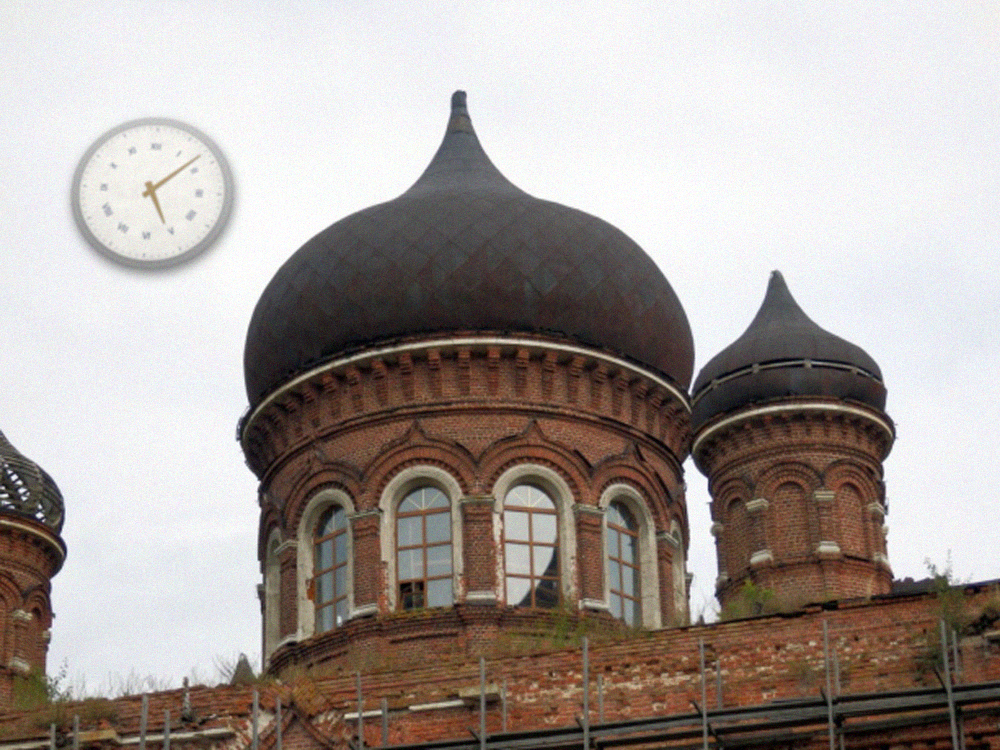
5:08
